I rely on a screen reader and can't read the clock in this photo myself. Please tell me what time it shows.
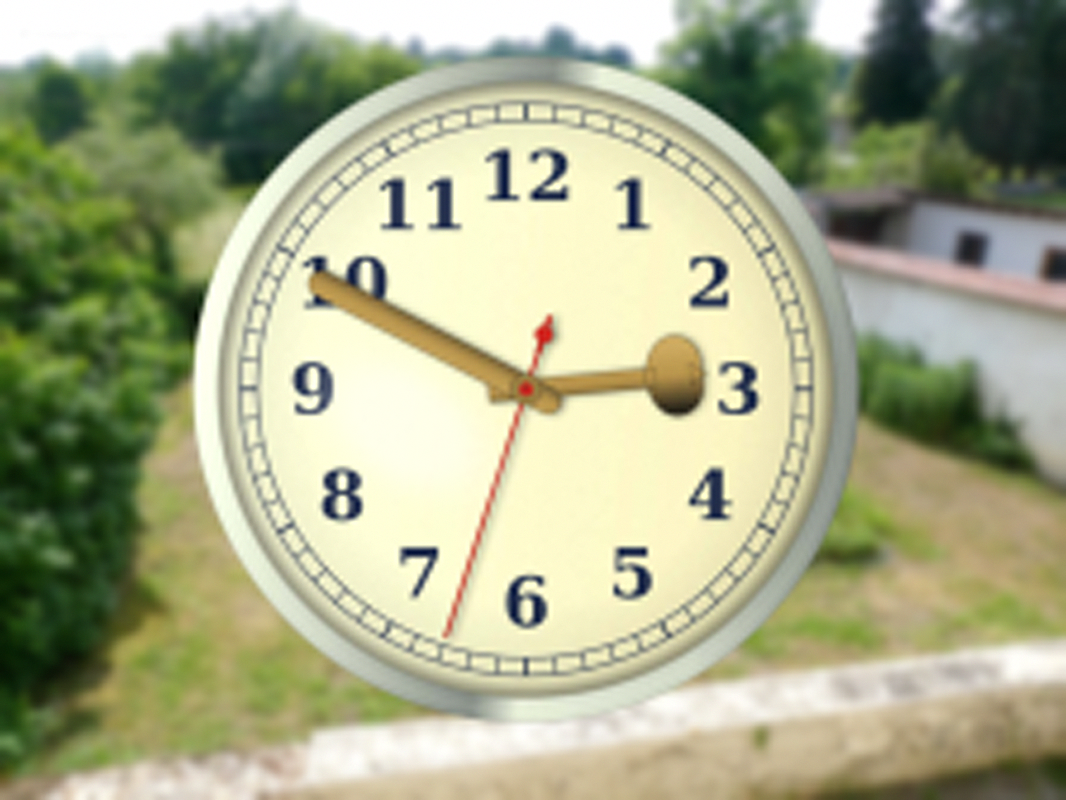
2:49:33
